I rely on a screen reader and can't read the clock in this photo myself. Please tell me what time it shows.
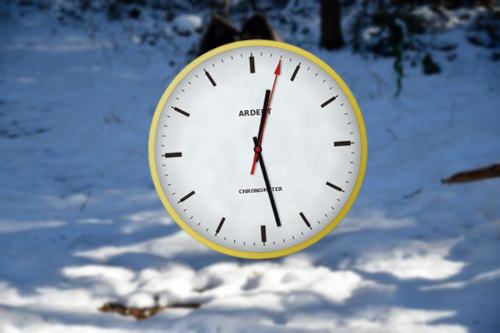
12:28:03
